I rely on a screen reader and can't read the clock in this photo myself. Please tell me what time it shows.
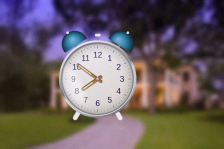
7:51
